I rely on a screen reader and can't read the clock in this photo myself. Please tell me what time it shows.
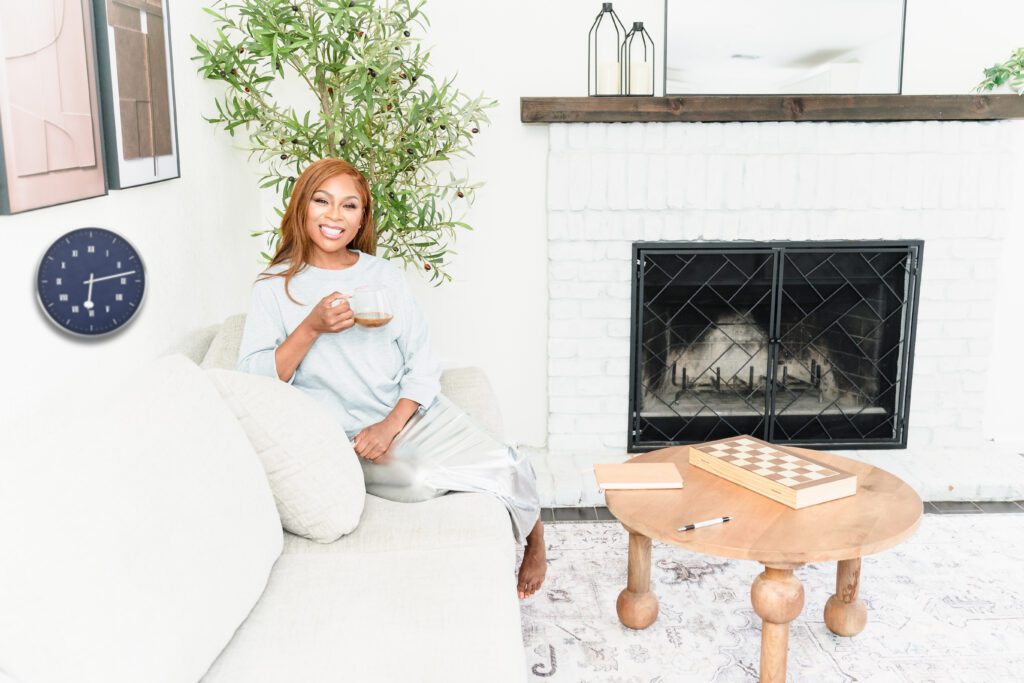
6:13
